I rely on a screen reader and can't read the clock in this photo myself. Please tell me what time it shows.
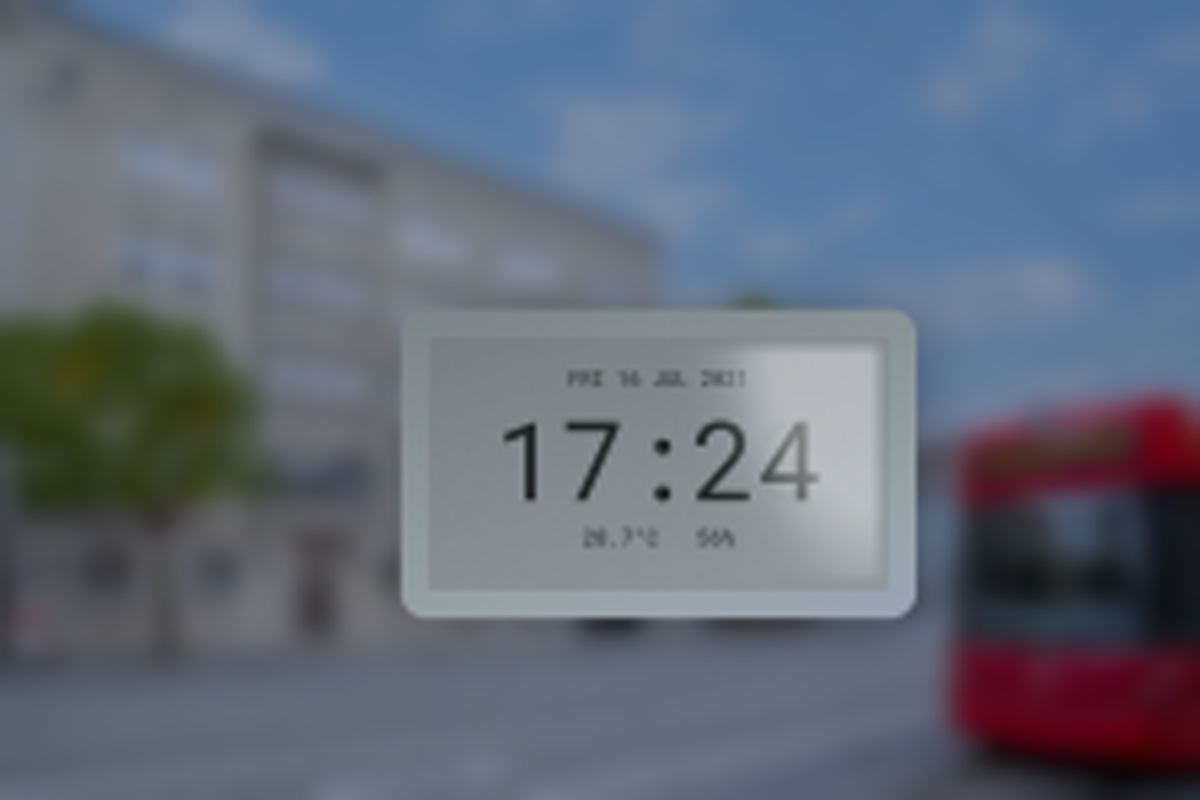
17:24
